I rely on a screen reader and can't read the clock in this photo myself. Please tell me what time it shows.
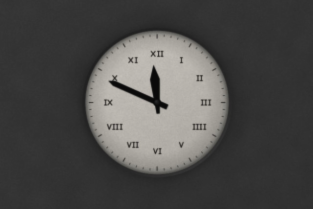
11:49
